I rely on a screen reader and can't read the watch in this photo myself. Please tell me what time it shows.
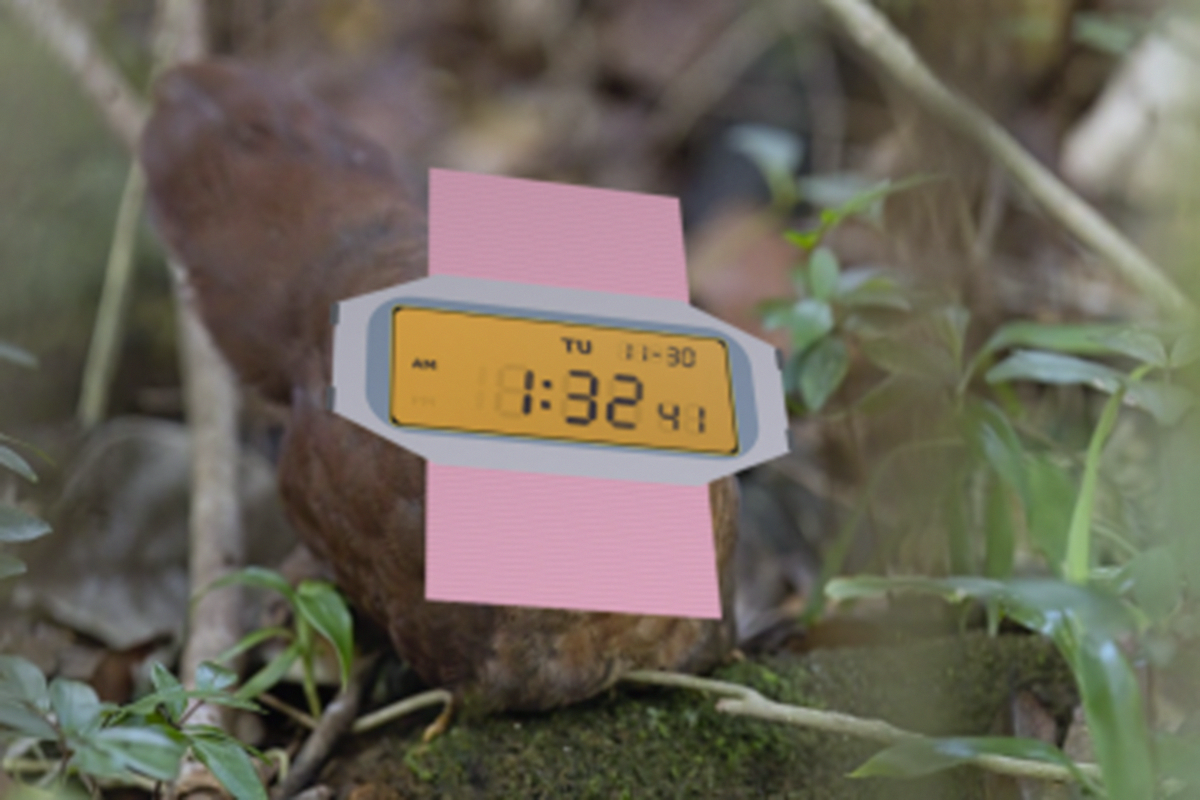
1:32:41
